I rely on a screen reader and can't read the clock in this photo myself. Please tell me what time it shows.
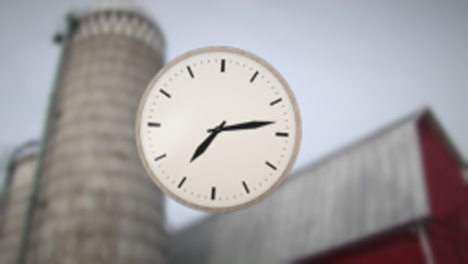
7:13
